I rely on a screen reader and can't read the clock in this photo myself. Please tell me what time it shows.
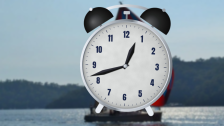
12:42
